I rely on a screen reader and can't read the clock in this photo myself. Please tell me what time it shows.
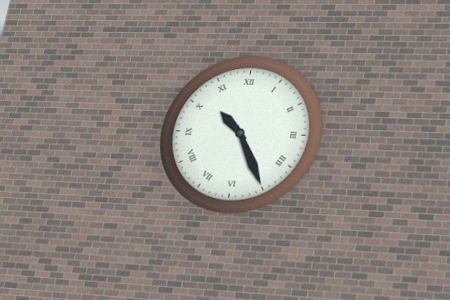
10:25
